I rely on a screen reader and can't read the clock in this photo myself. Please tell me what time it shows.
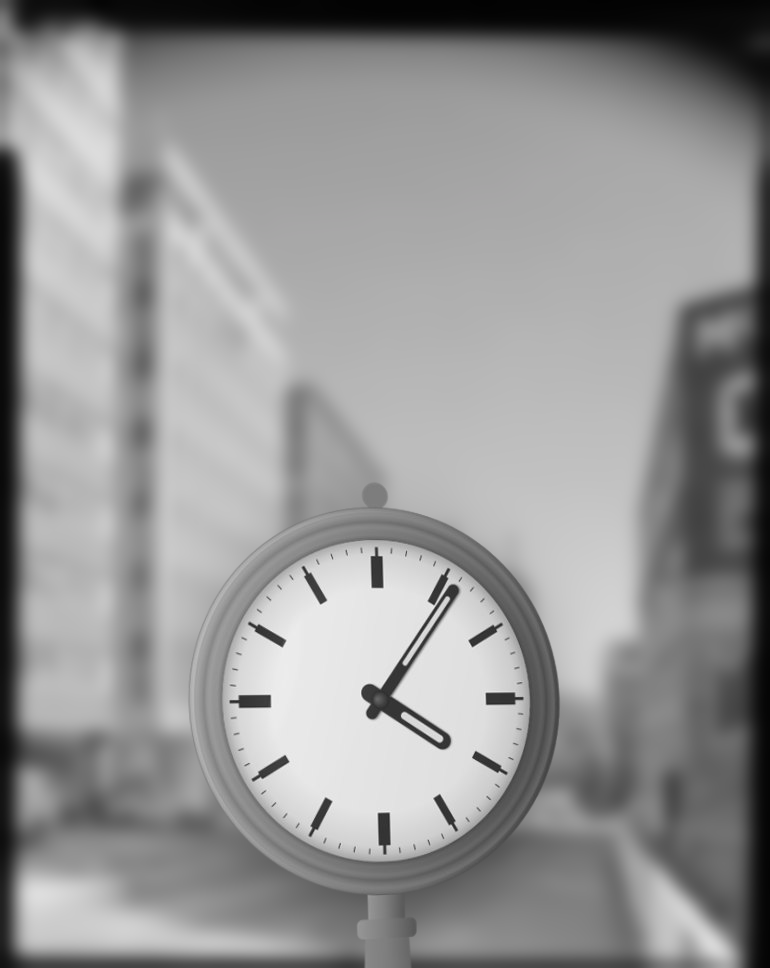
4:06
